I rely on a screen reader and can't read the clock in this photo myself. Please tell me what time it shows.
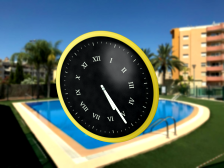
5:26
